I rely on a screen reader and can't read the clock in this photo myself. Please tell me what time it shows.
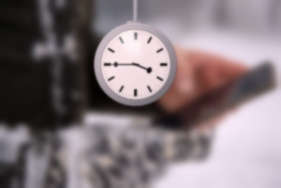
3:45
